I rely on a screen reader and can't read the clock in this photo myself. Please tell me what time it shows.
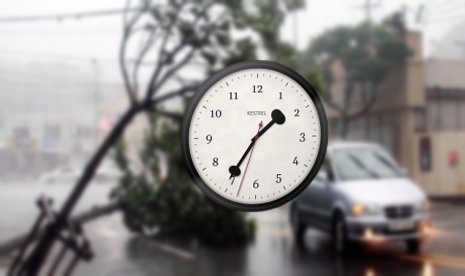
1:35:33
